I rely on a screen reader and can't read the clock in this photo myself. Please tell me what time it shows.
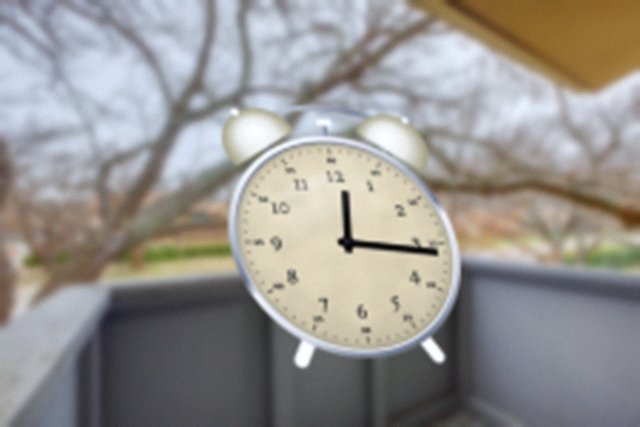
12:16
